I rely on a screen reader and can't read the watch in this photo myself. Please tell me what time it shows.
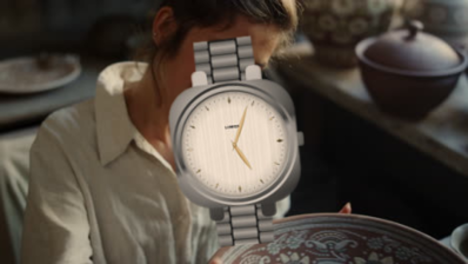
5:04
